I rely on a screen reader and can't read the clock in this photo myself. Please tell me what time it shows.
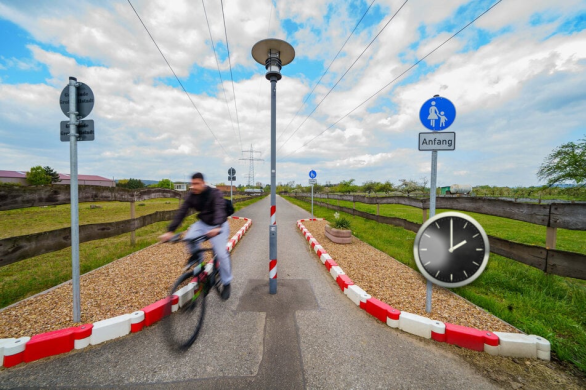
2:00
